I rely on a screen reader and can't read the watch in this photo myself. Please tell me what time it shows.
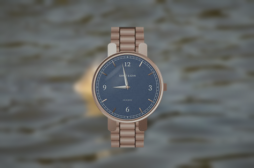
8:58
